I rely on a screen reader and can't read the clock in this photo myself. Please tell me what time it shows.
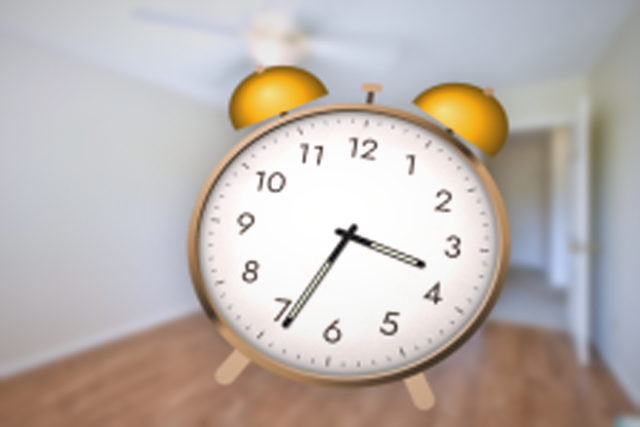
3:34
